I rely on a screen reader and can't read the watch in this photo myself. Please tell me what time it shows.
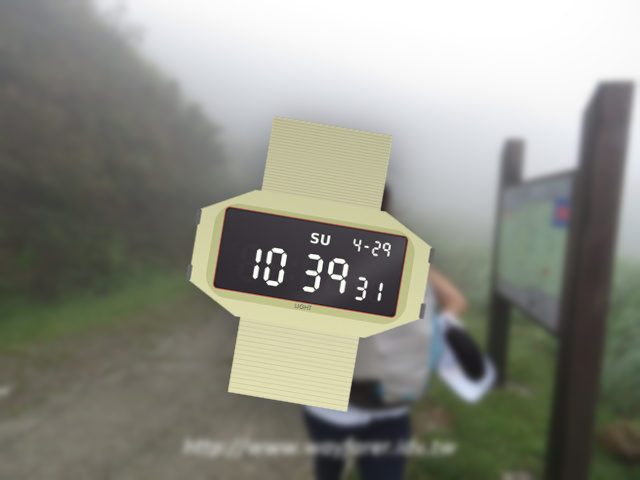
10:39:31
